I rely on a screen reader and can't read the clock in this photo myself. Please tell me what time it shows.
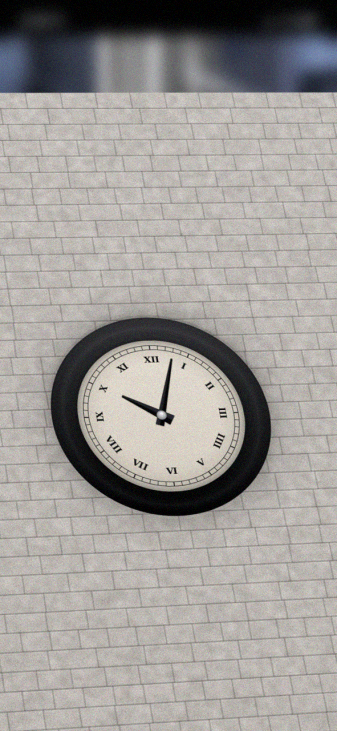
10:03
